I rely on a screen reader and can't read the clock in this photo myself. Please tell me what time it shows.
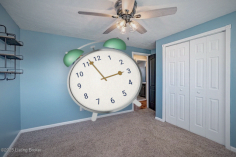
2:57
